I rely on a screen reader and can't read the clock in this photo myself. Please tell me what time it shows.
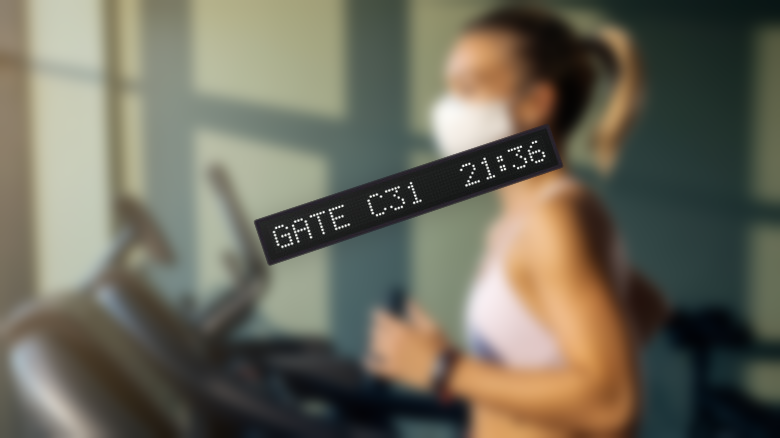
21:36
